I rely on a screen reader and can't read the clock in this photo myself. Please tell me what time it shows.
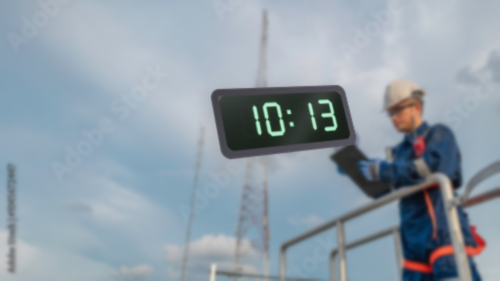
10:13
